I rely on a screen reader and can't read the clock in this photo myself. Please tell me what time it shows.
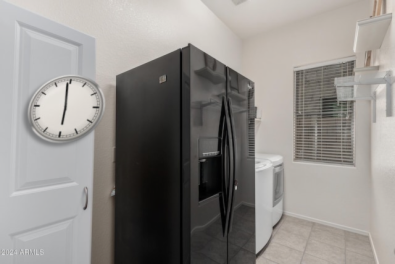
5:59
